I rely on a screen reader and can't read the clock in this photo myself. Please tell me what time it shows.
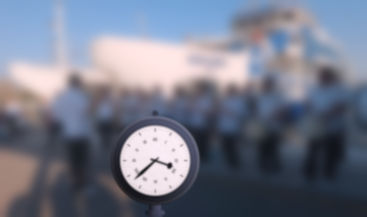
3:38
